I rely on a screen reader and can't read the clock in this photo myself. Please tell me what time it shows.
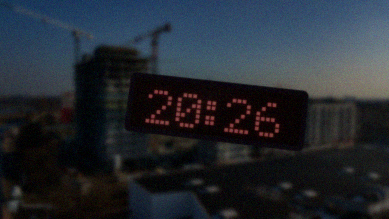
20:26
